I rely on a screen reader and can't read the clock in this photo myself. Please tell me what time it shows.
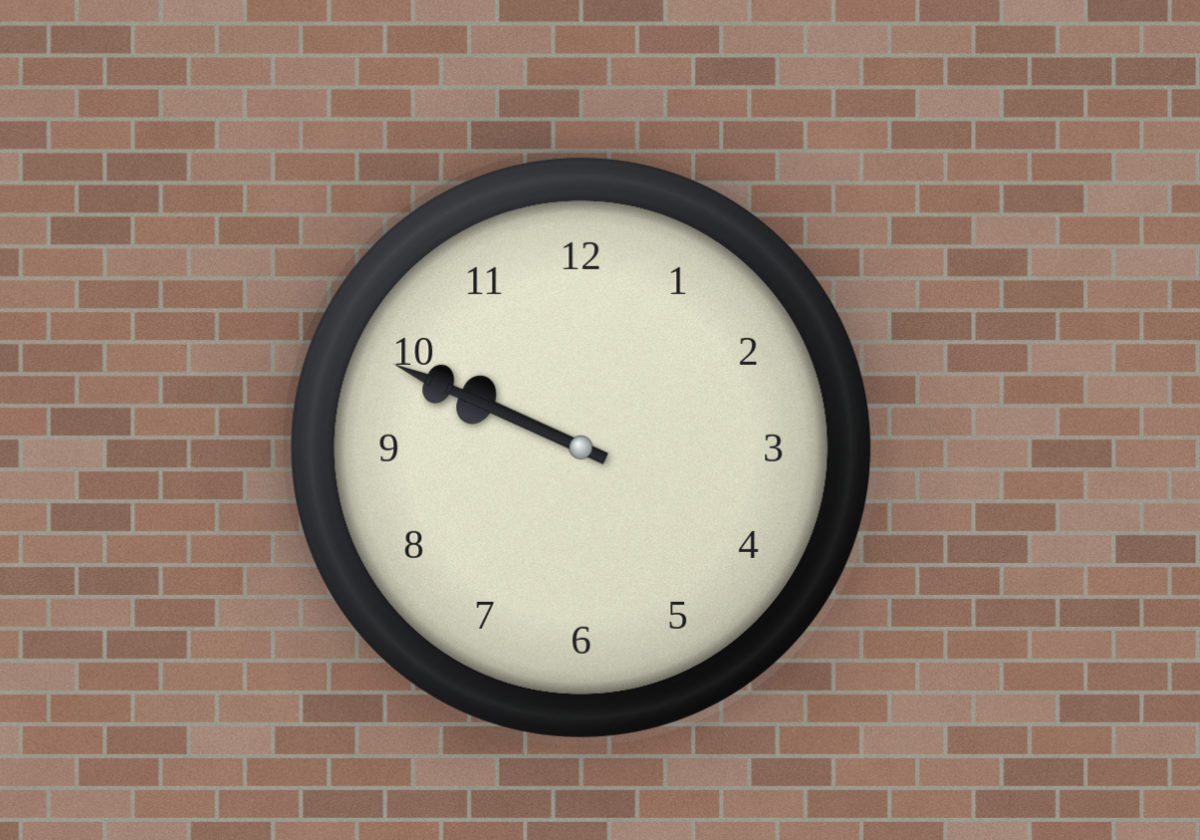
9:49
